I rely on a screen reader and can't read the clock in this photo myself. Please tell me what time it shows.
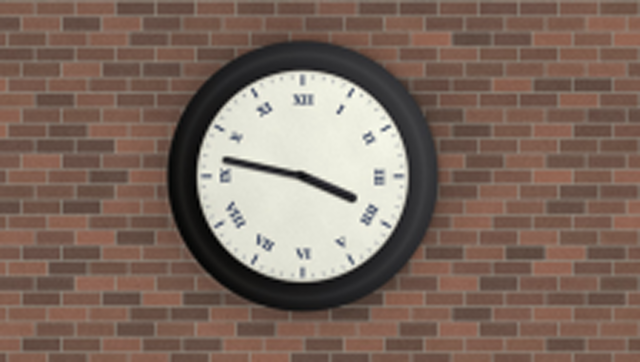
3:47
